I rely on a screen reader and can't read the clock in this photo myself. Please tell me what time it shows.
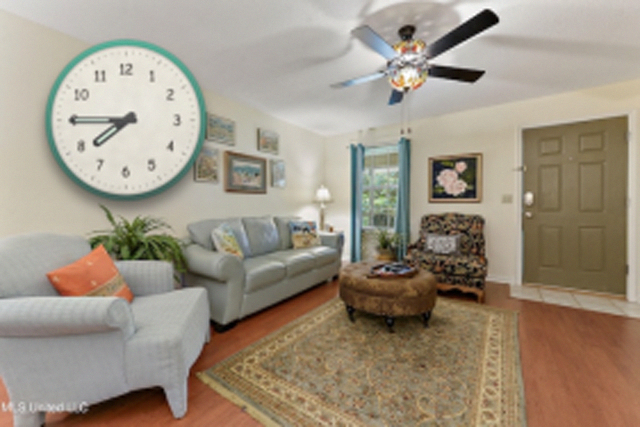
7:45
